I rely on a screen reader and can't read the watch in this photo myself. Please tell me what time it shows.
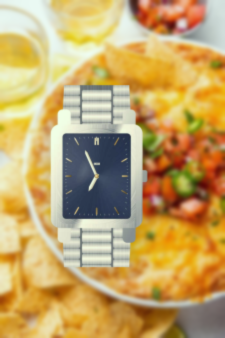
6:56
